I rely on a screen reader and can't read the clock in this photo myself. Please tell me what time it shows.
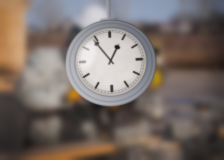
12:54
